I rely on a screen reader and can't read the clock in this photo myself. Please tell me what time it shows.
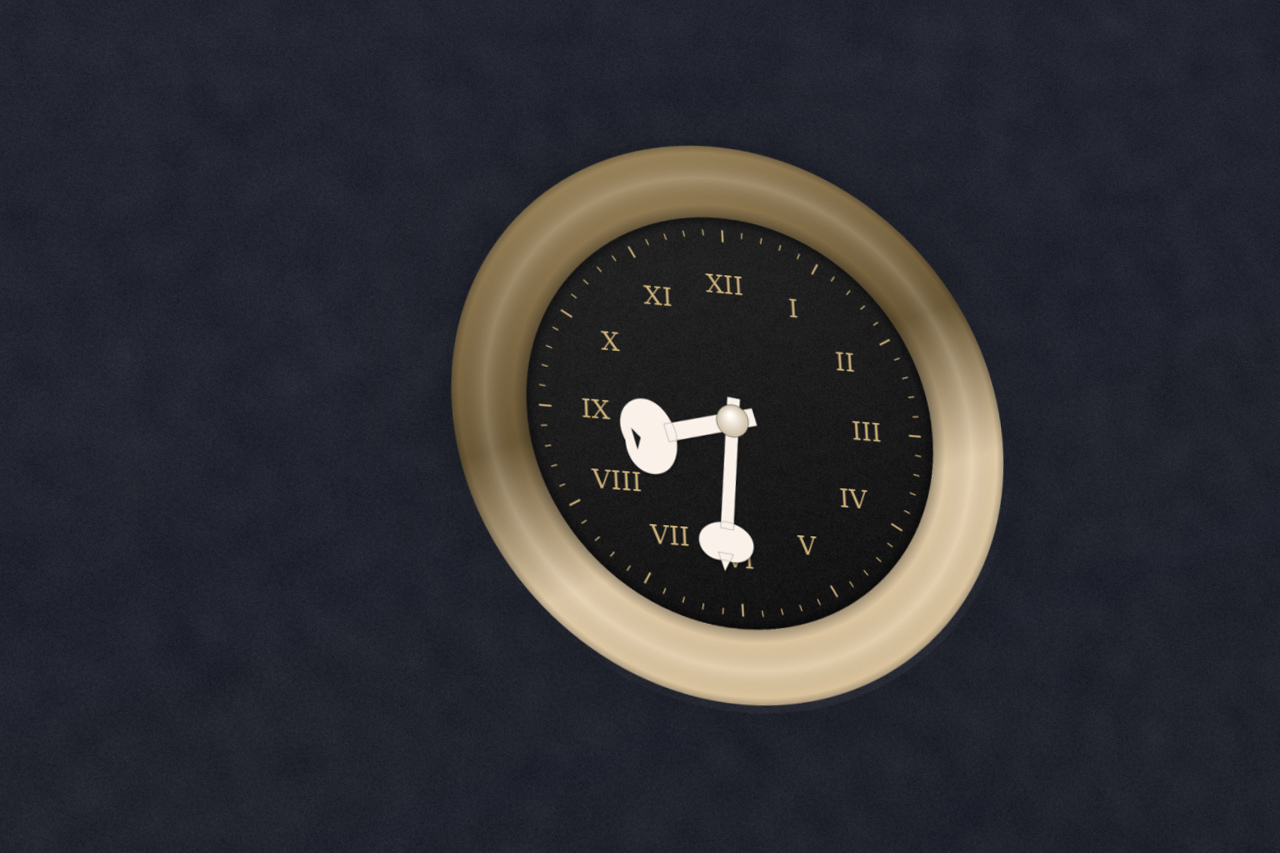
8:31
